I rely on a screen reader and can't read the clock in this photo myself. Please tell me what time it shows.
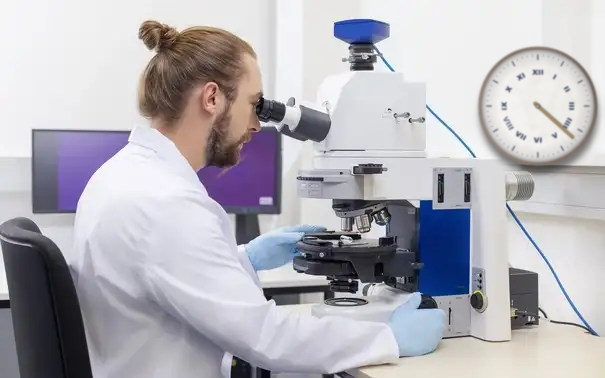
4:22
